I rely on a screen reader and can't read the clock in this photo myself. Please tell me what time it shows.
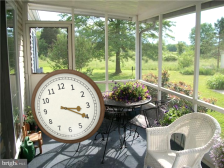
3:20
